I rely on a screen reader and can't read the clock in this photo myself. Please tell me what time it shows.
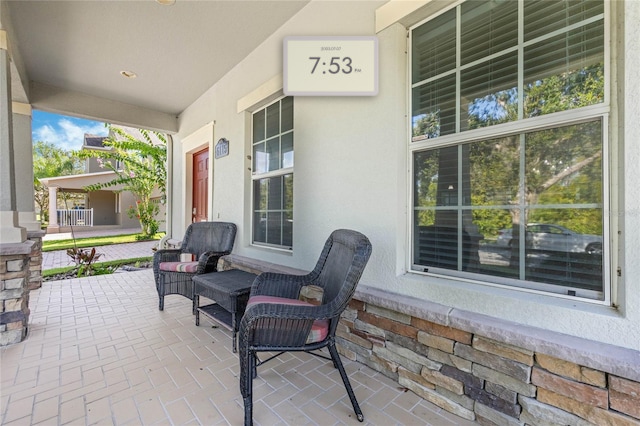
7:53
